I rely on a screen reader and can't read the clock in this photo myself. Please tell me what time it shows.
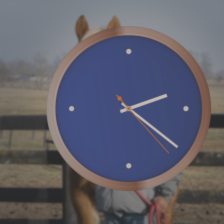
2:21:23
